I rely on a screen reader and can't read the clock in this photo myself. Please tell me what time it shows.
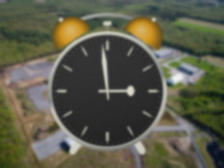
2:59
